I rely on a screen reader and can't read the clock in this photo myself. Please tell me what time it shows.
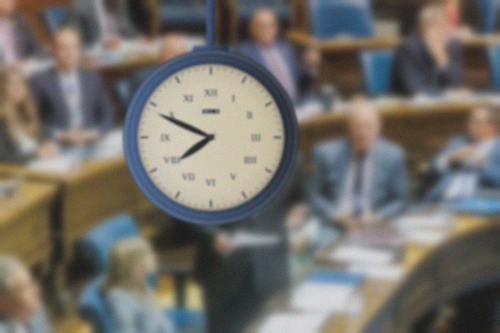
7:49
